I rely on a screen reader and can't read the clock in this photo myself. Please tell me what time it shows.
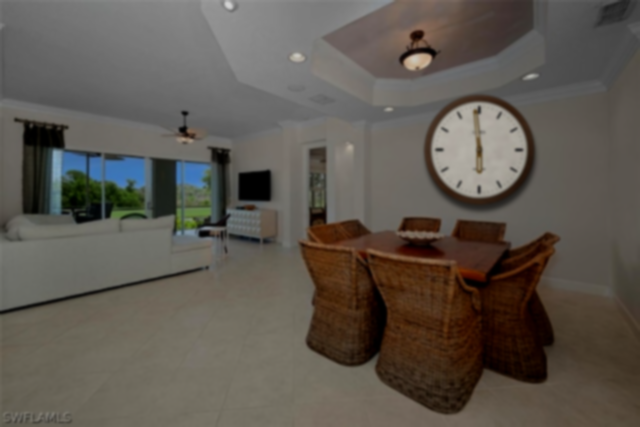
5:59
